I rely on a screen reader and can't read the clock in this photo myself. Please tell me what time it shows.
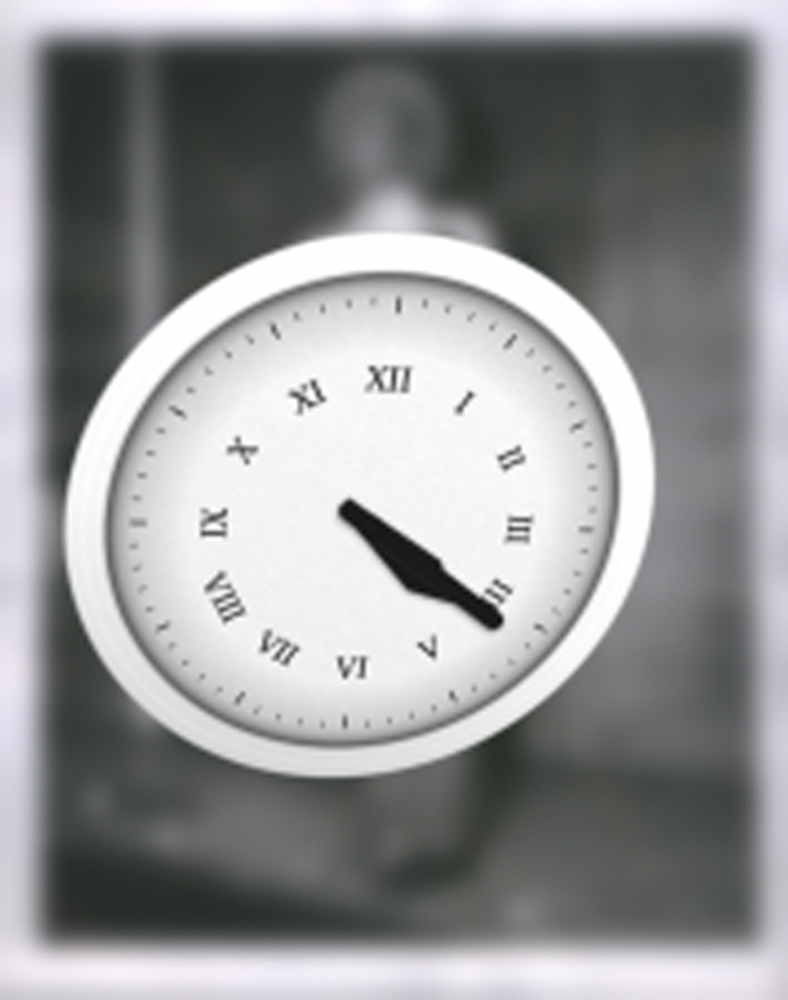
4:21
